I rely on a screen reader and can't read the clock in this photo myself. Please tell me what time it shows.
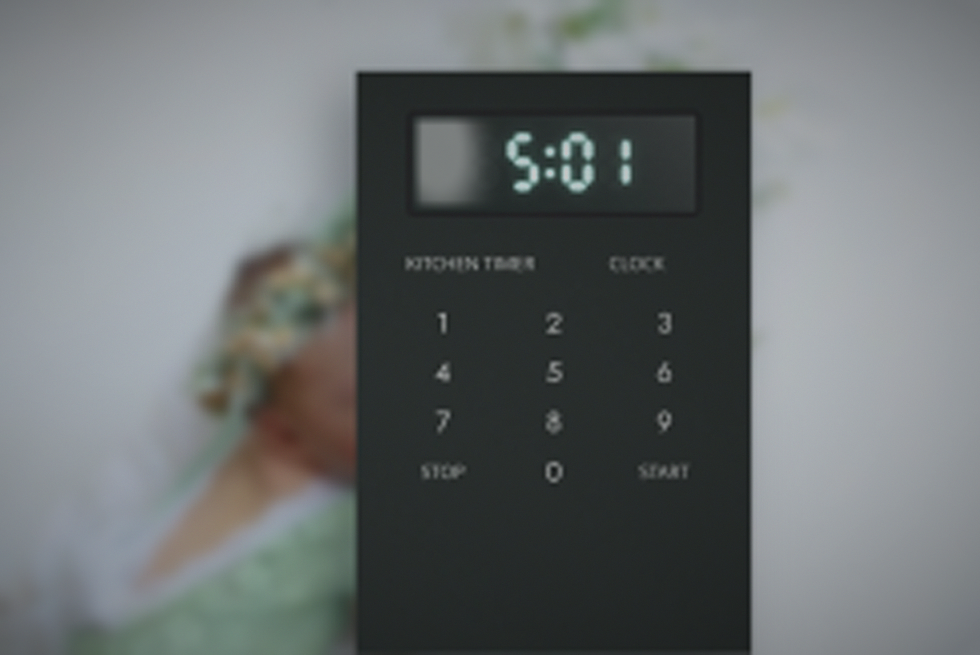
5:01
